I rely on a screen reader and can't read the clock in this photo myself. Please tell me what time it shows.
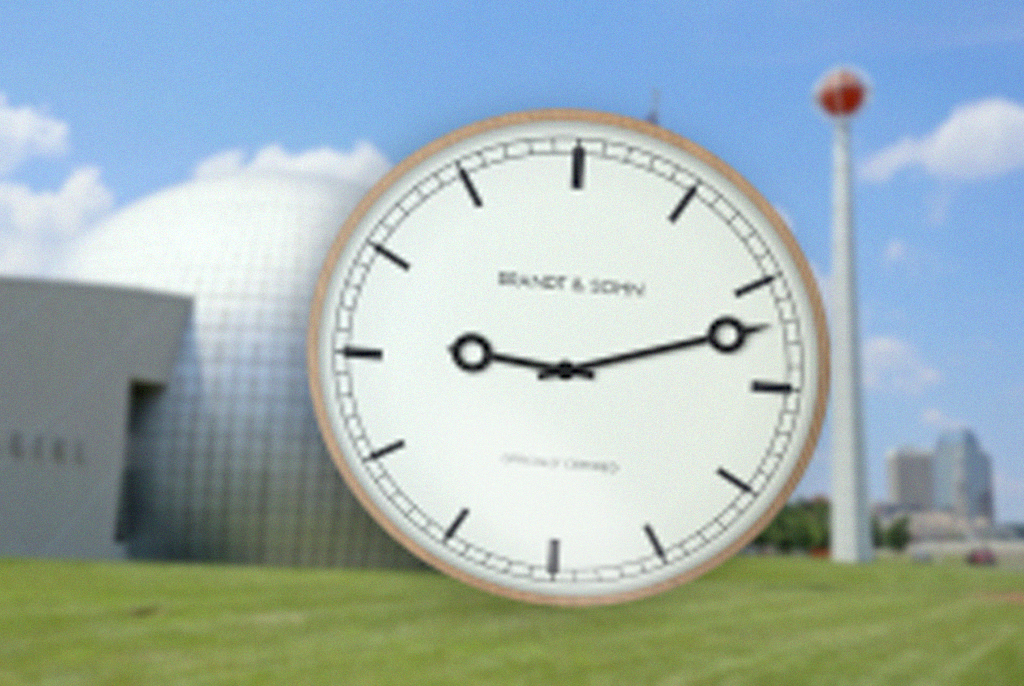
9:12
